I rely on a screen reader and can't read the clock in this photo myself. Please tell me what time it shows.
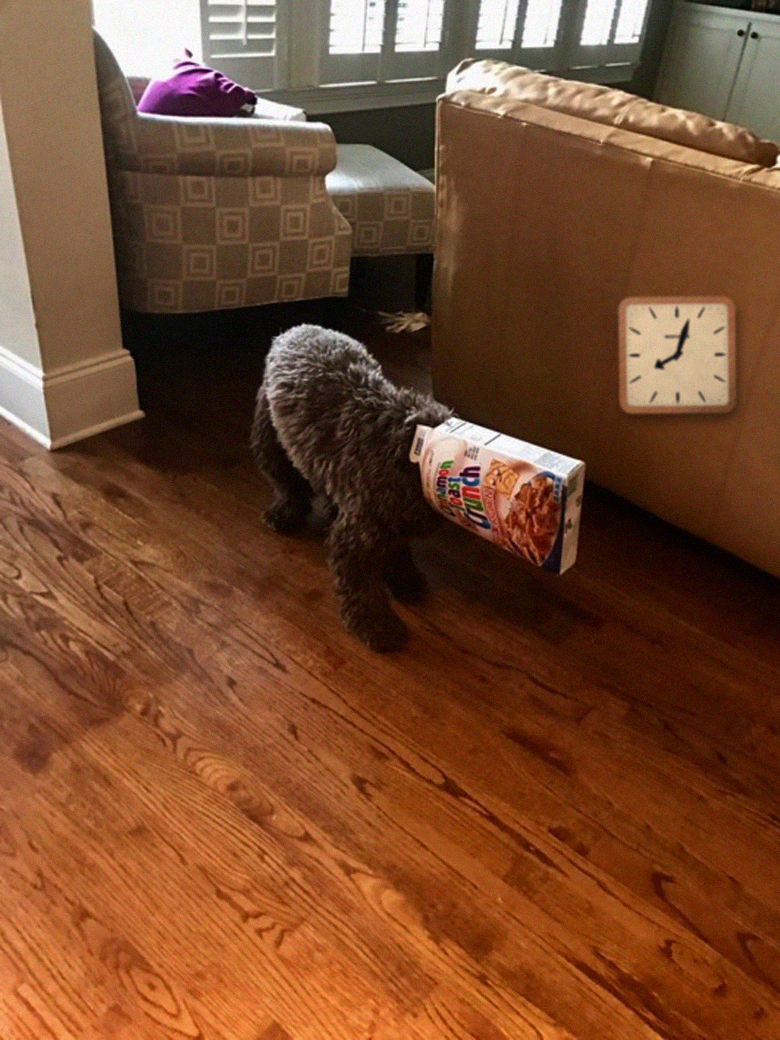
8:03
